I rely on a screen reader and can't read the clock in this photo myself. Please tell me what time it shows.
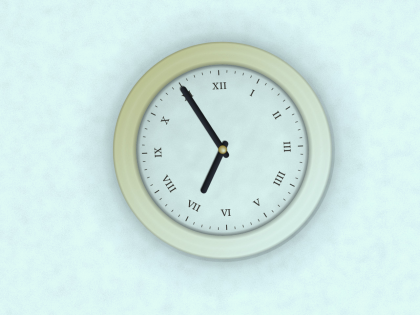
6:55
